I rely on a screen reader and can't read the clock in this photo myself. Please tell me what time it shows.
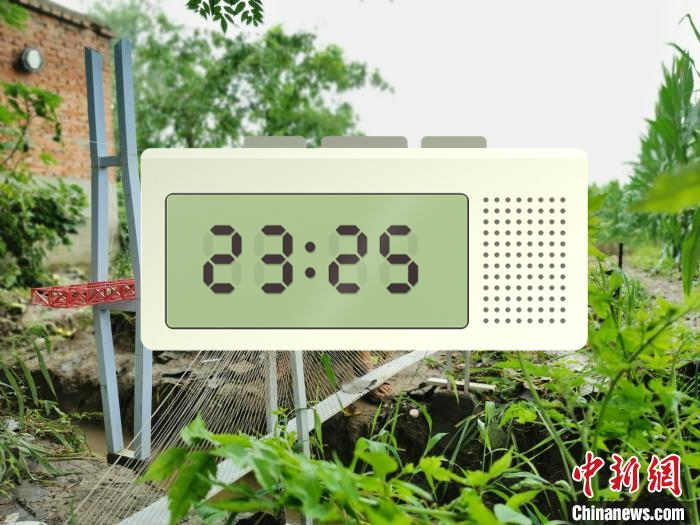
23:25
